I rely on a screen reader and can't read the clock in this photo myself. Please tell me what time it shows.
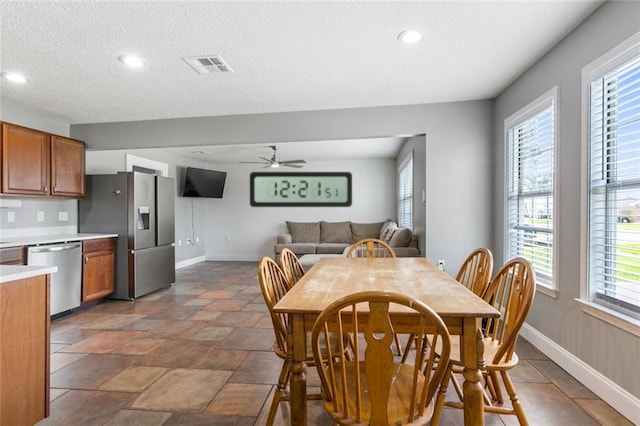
12:21:51
